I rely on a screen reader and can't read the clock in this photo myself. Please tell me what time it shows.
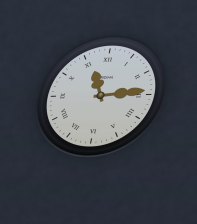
11:14
